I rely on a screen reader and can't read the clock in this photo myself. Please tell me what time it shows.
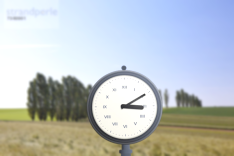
3:10
